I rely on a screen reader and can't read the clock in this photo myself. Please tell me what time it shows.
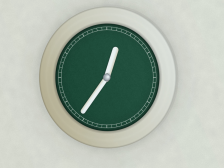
12:36
